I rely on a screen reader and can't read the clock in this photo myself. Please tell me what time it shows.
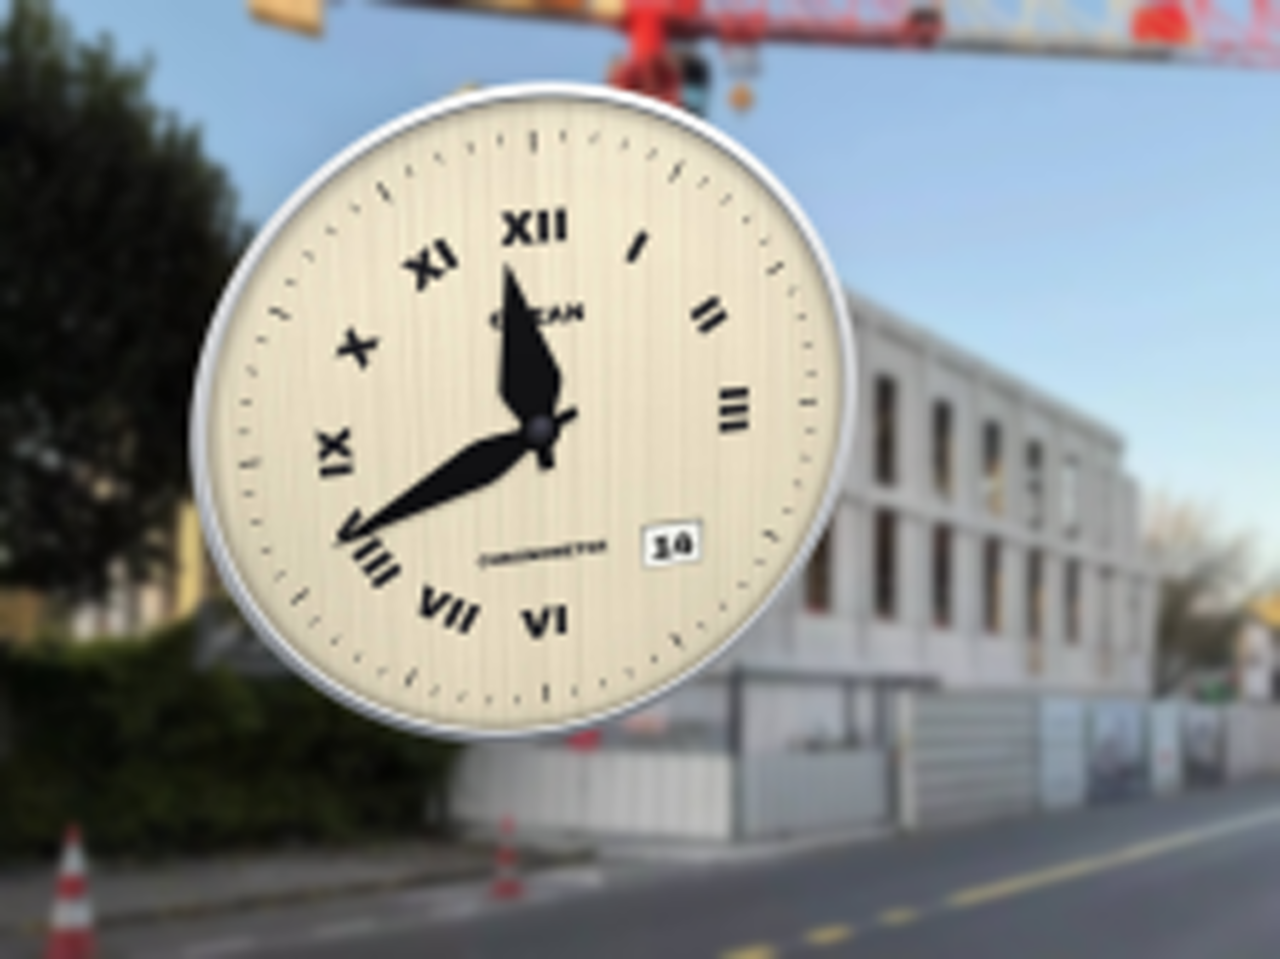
11:41
